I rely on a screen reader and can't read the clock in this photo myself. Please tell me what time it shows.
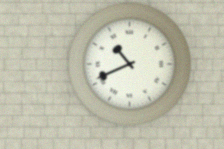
10:41
